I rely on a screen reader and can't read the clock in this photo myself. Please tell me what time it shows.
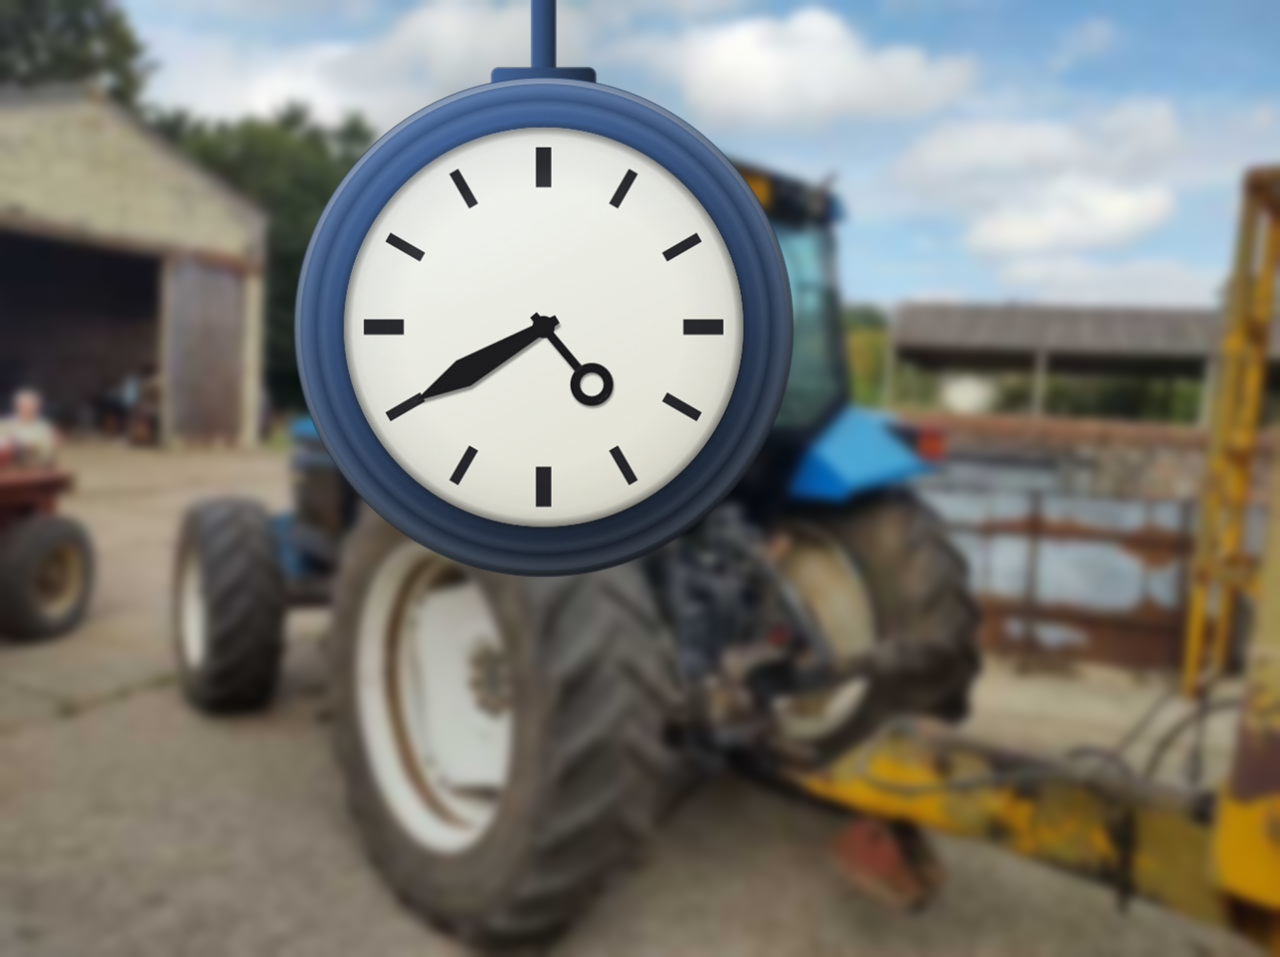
4:40
